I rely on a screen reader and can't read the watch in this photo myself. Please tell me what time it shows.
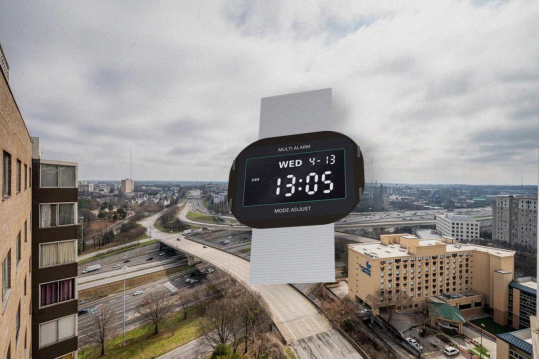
13:05
